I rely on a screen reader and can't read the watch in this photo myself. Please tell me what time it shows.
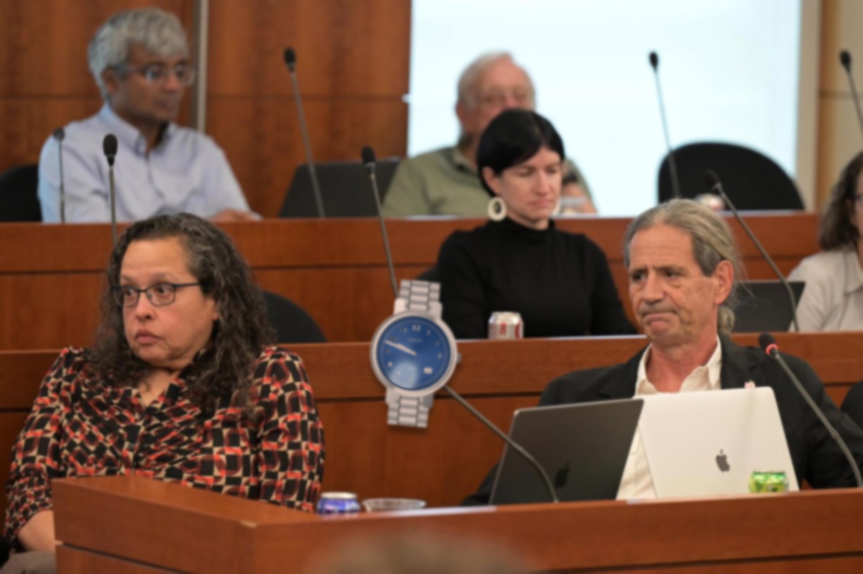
9:48
